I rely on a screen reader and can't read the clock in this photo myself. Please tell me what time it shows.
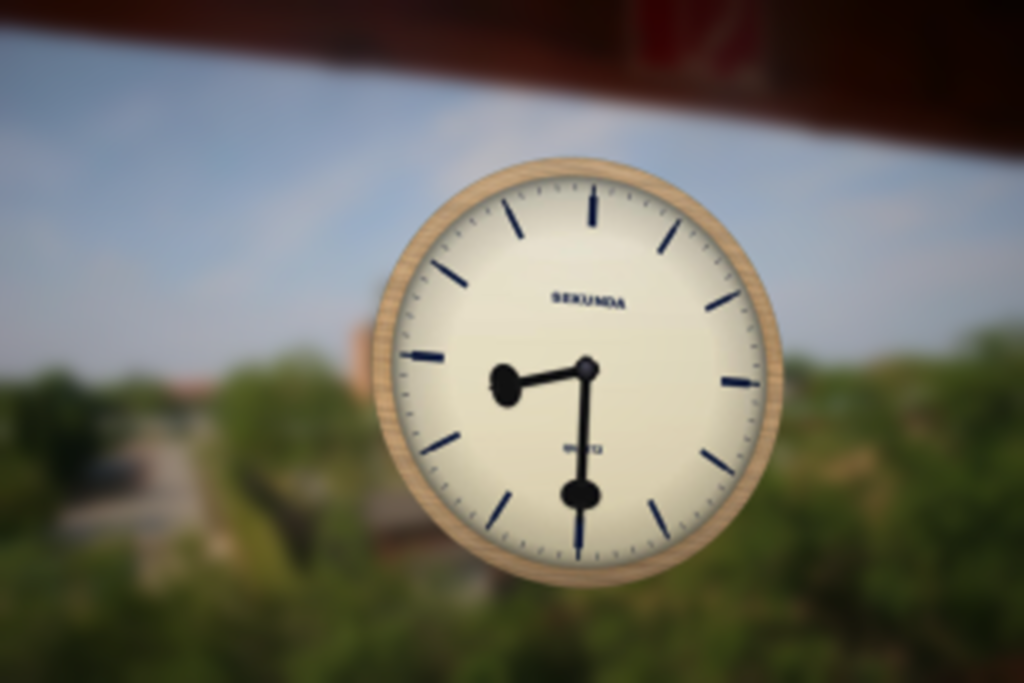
8:30
